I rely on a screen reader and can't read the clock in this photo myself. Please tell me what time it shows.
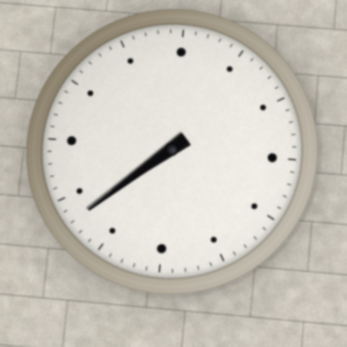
7:38
